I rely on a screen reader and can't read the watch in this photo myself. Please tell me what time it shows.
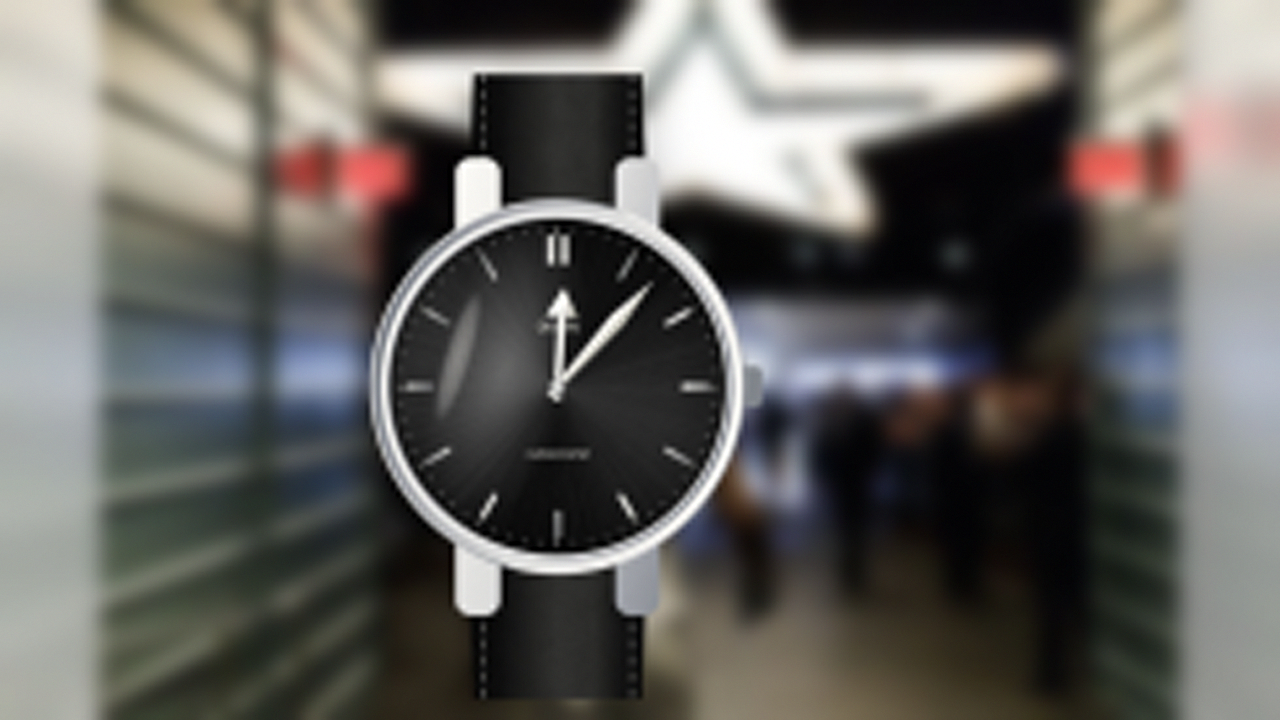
12:07
